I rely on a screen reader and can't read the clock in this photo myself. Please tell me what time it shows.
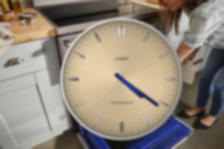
4:21
